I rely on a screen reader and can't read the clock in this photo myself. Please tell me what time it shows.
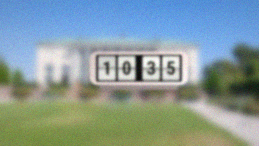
10:35
